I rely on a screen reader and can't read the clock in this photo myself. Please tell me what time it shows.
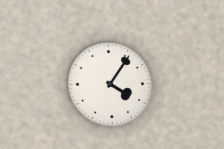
4:06
